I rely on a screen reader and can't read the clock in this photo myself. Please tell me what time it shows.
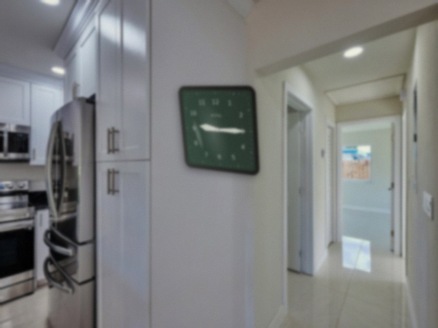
9:15
